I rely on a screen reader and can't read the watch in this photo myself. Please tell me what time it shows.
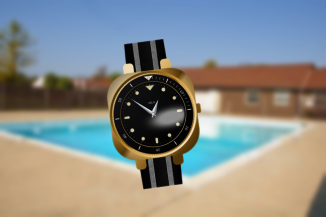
12:52
